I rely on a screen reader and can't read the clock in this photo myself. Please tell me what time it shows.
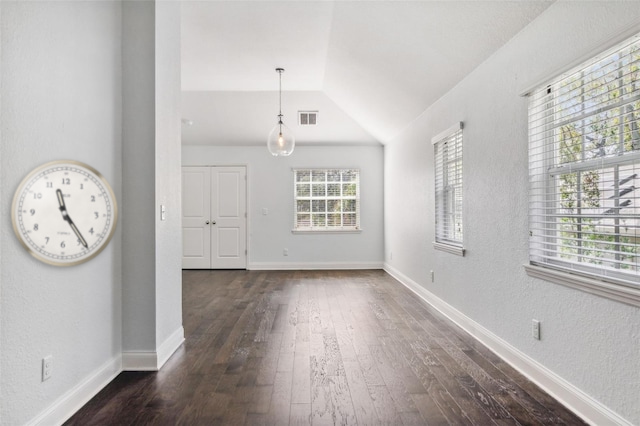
11:24
